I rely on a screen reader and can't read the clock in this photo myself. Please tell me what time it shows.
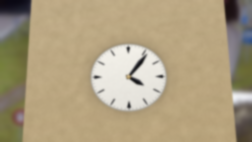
4:06
